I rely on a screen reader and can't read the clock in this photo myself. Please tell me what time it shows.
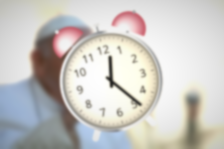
12:24
